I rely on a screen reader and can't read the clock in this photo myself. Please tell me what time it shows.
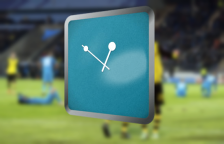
12:51
